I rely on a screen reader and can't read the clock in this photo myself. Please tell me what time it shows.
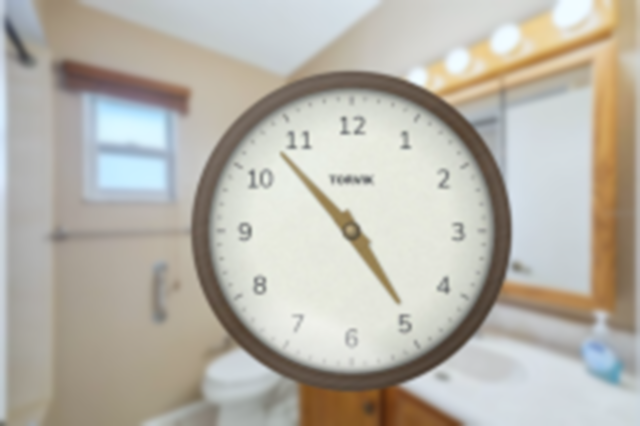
4:53
